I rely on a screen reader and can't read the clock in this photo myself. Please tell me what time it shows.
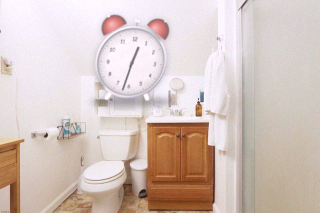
12:32
